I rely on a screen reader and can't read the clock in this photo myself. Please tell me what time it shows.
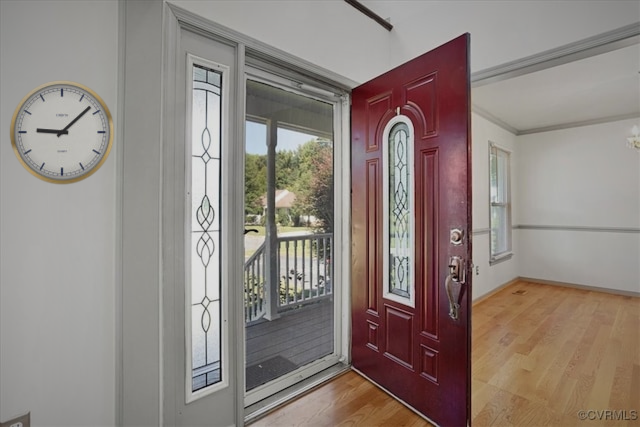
9:08
